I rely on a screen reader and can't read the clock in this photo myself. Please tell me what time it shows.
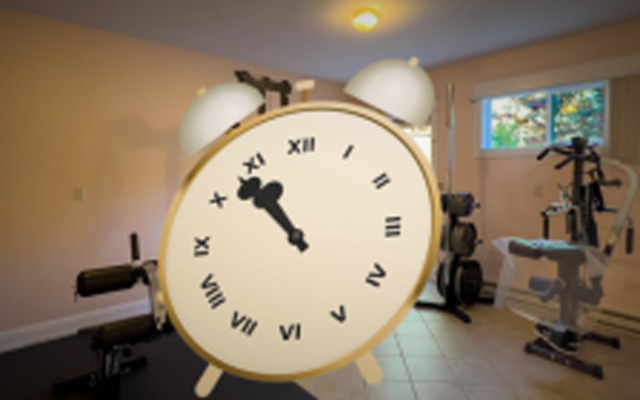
10:53
